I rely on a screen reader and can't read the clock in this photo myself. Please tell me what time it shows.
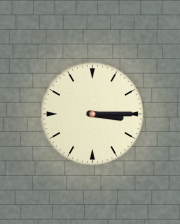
3:15
